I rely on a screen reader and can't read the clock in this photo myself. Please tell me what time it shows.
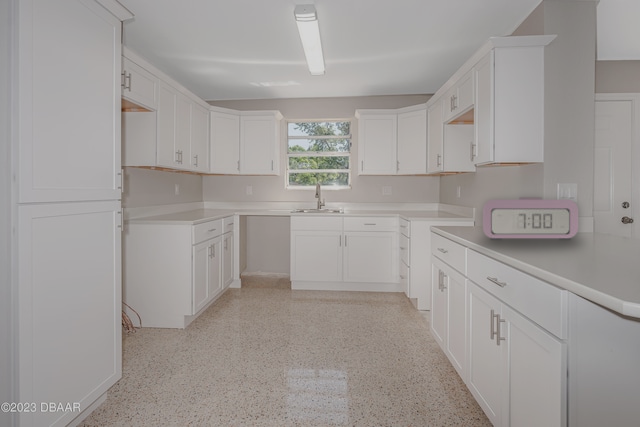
7:00
